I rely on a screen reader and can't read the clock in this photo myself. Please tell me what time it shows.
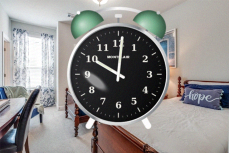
10:01
